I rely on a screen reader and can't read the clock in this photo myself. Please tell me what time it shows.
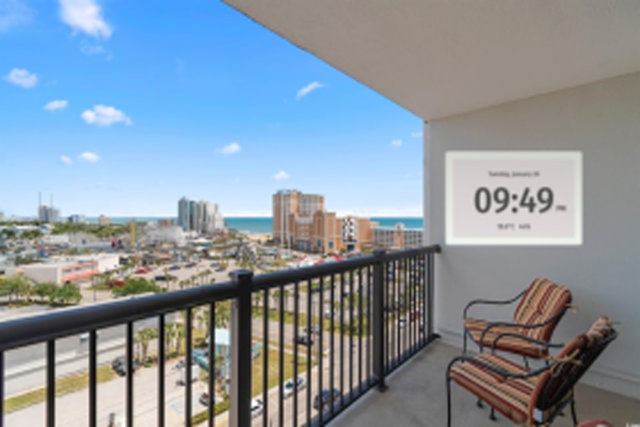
9:49
